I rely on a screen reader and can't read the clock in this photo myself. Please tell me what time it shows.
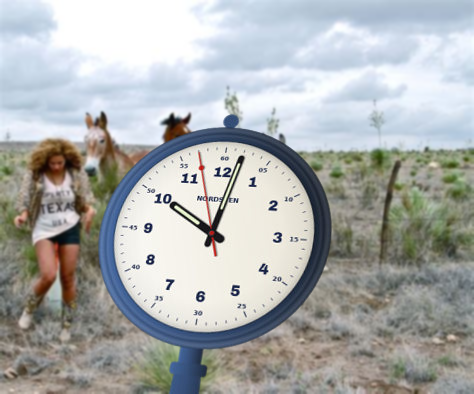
10:01:57
